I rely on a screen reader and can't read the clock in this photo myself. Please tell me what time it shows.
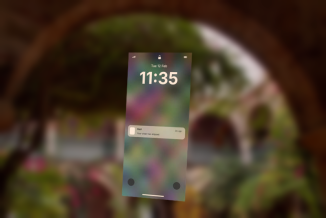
11:35
